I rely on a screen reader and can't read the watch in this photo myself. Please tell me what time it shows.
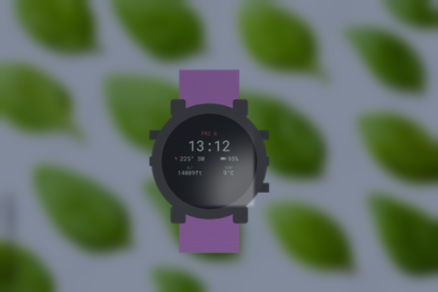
13:12
